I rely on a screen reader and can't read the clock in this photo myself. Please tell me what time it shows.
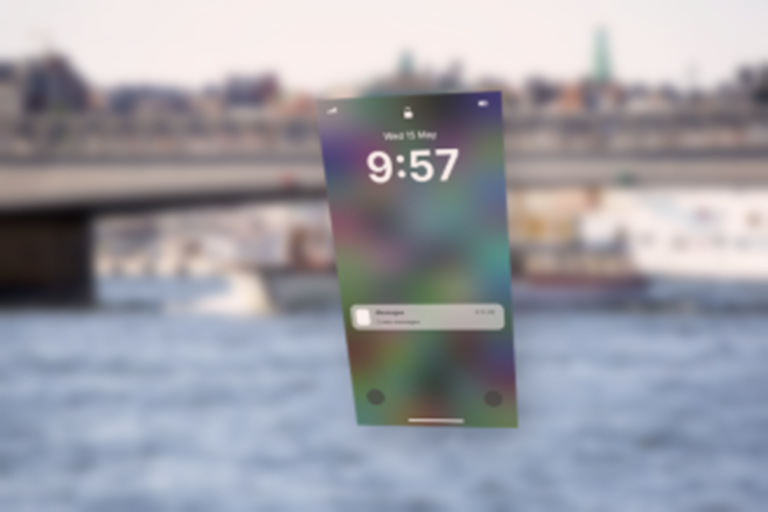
9:57
